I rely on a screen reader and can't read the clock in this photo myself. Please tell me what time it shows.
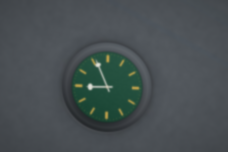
8:56
